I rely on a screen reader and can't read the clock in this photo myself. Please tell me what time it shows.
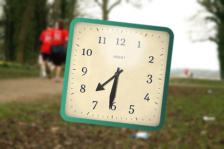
7:31
